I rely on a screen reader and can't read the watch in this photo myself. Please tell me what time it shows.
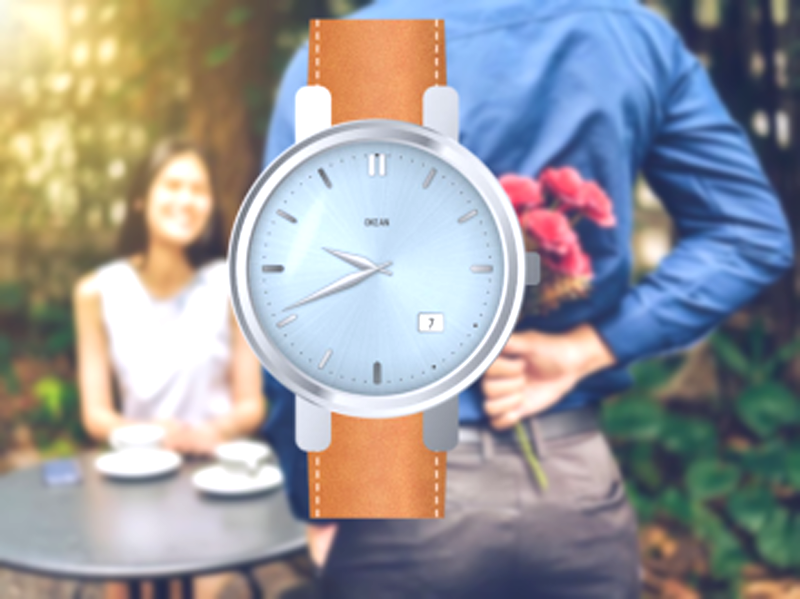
9:41
